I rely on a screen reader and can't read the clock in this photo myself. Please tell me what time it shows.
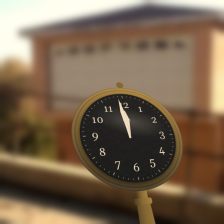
11:59
